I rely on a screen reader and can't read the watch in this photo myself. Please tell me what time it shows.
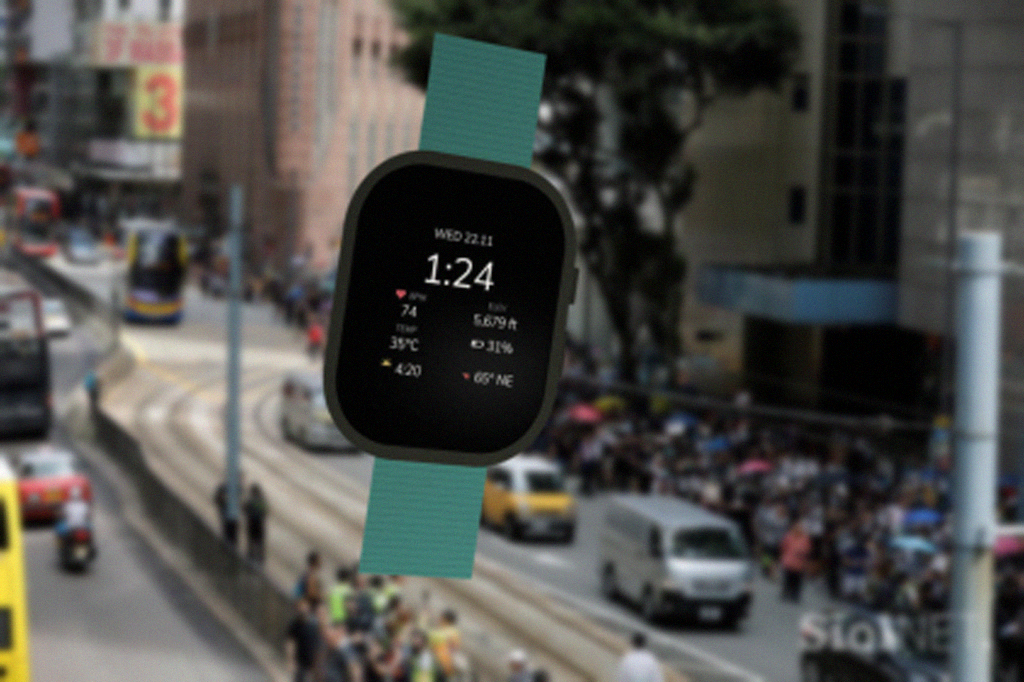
1:24
